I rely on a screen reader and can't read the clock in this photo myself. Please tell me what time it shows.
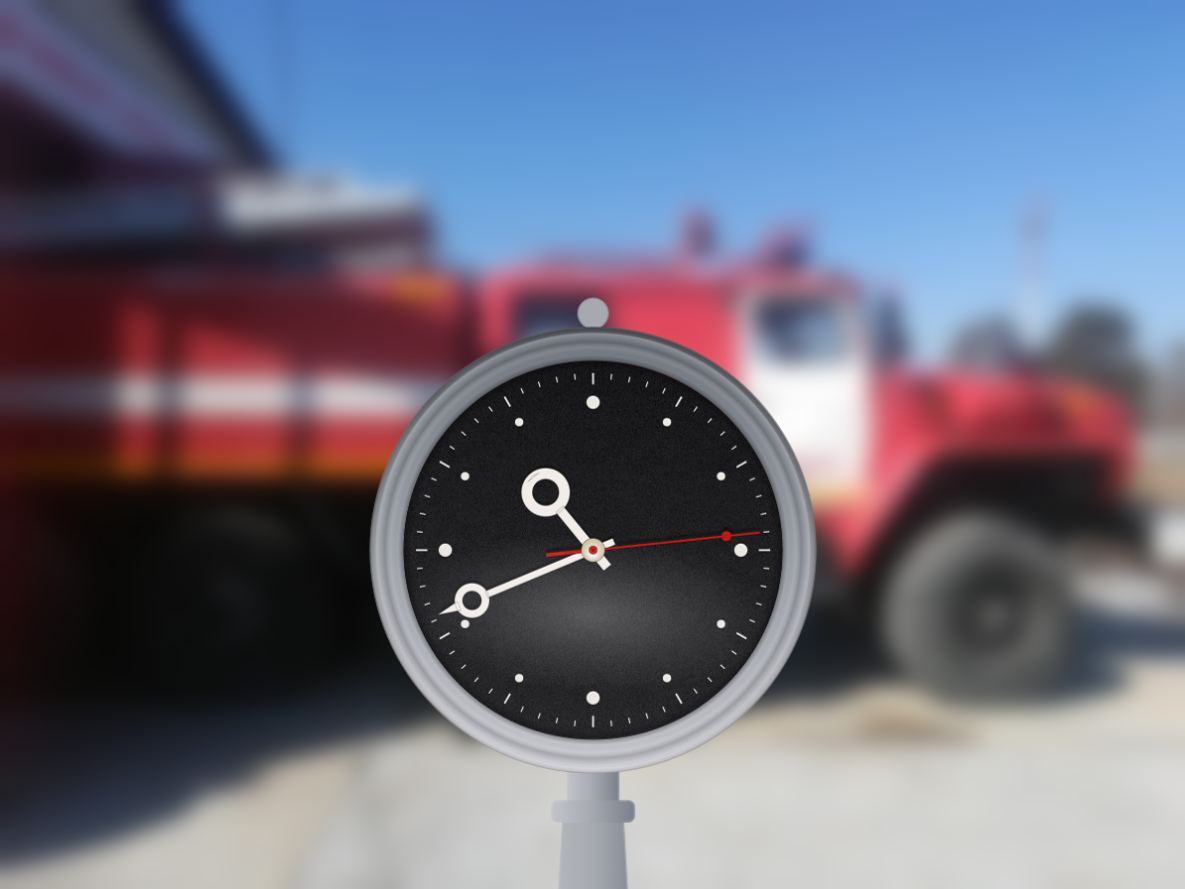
10:41:14
